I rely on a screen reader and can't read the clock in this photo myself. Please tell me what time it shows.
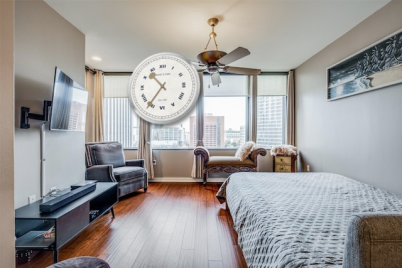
10:36
